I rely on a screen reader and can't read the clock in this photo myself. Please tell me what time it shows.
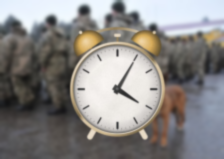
4:05
